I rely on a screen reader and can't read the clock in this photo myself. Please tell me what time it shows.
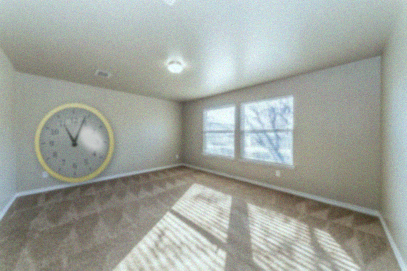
11:04
